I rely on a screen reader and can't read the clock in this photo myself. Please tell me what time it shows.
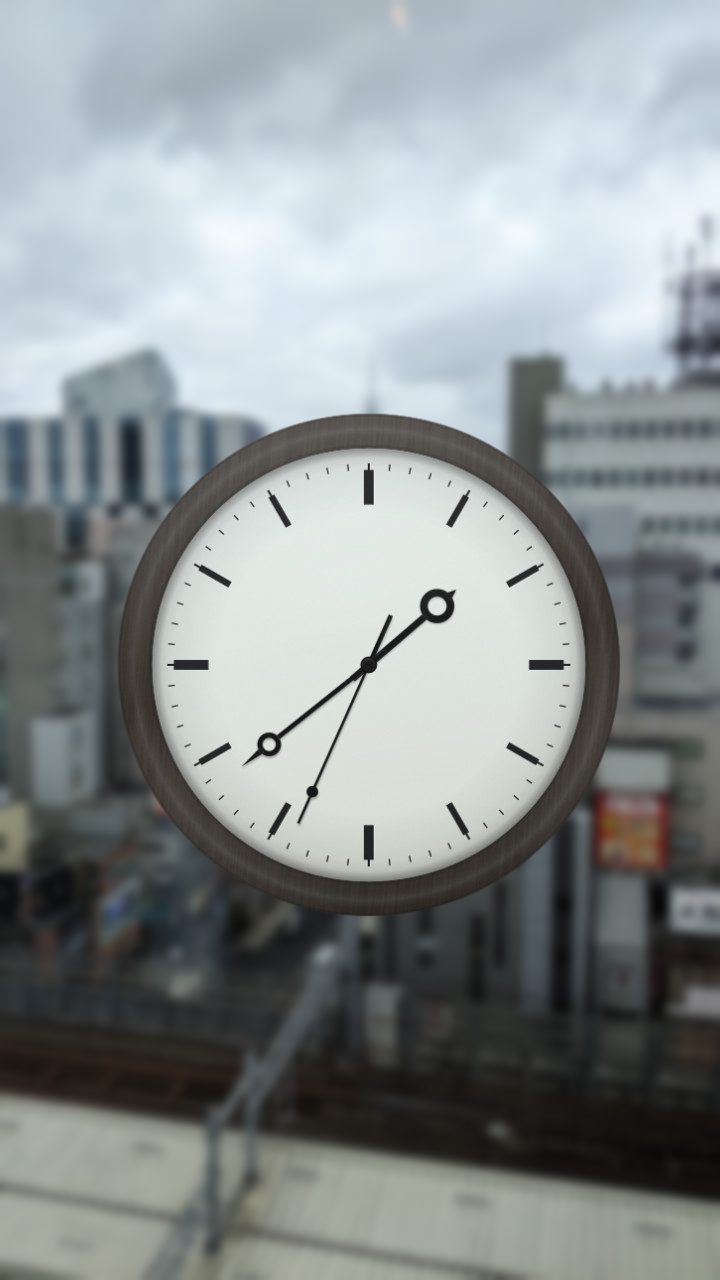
1:38:34
